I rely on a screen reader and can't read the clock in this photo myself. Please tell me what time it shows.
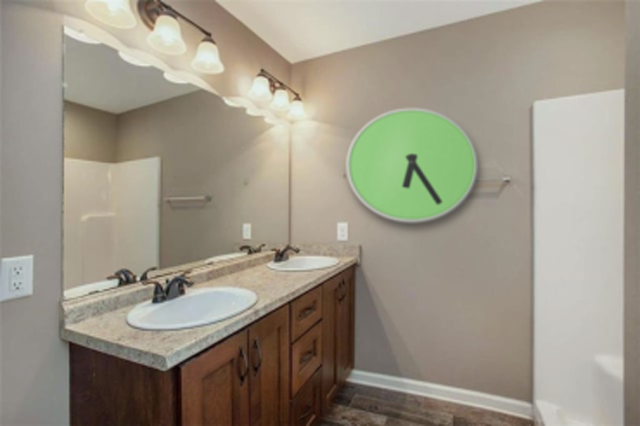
6:25
